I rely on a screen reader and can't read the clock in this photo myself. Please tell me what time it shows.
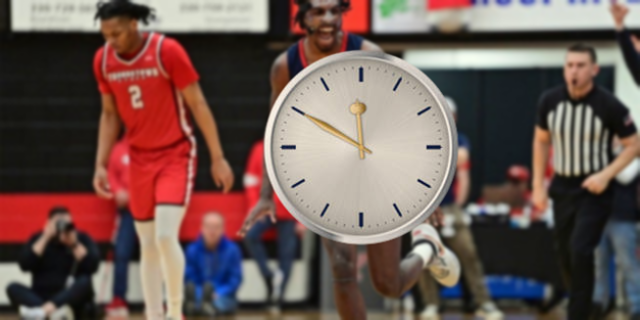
11:50
